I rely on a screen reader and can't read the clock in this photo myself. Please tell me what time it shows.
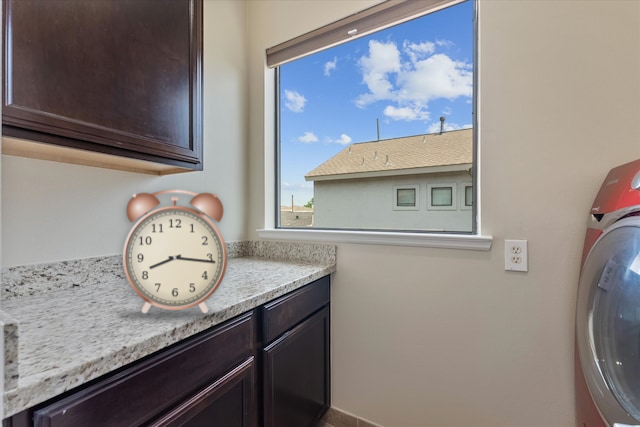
8:16
